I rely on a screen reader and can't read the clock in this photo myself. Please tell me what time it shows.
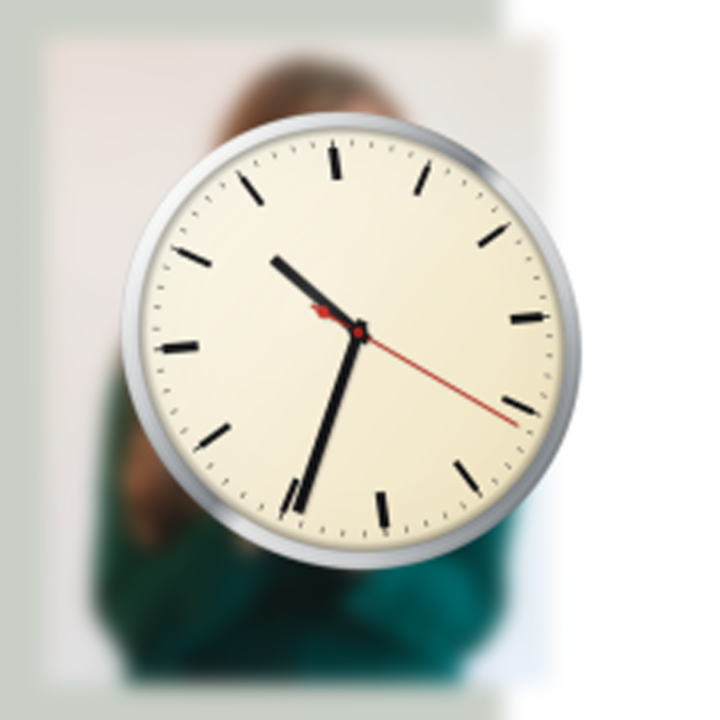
10:34:21
